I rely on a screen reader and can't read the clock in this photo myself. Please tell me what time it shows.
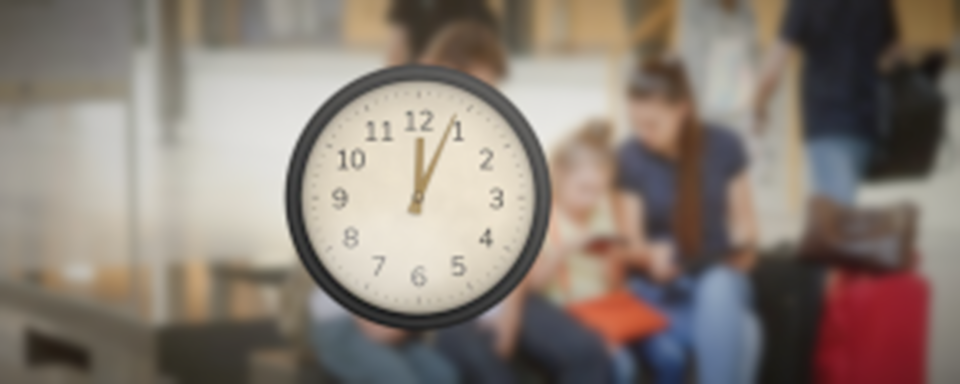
12:04
